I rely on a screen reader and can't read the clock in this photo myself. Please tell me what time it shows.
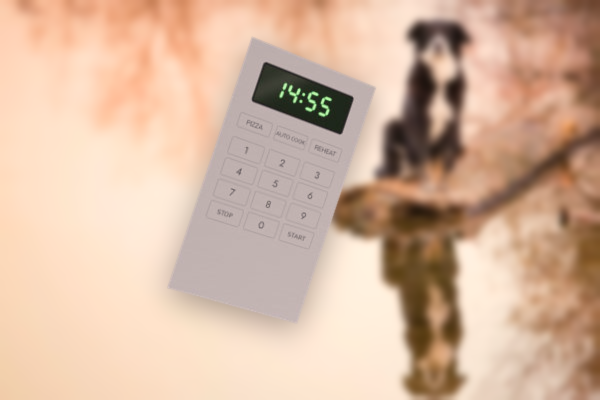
14:55
